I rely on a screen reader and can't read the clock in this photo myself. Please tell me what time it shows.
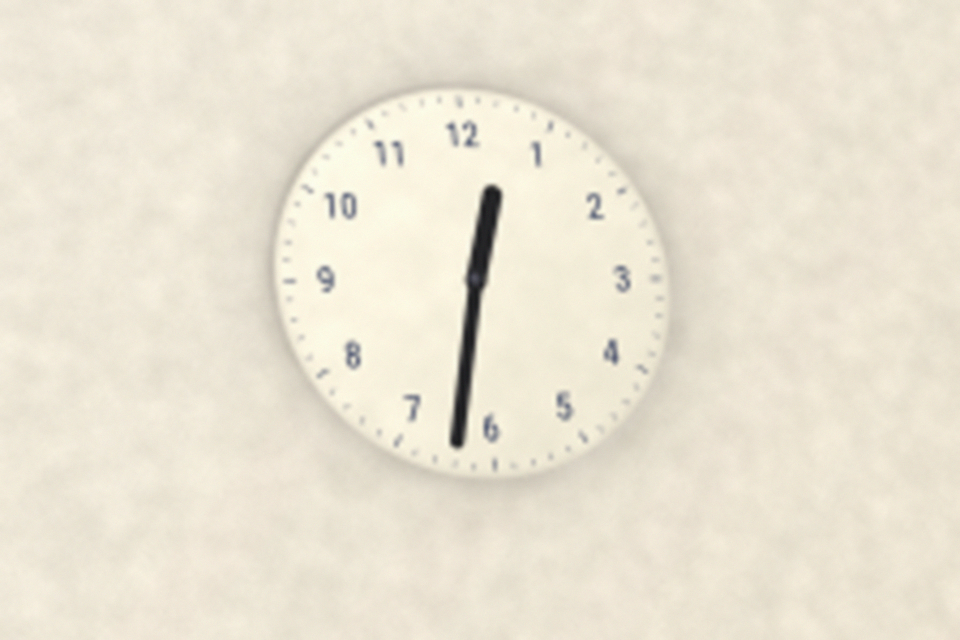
12:32
